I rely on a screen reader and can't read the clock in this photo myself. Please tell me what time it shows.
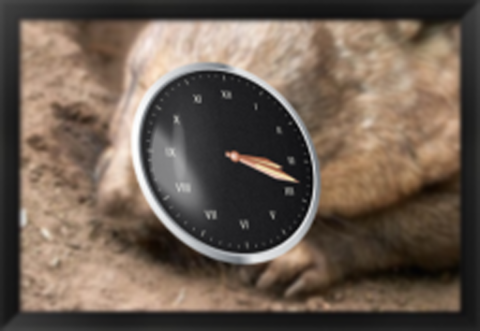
3:18
